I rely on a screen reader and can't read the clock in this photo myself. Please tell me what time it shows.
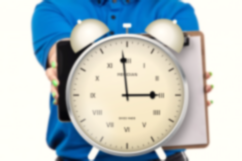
2:59
